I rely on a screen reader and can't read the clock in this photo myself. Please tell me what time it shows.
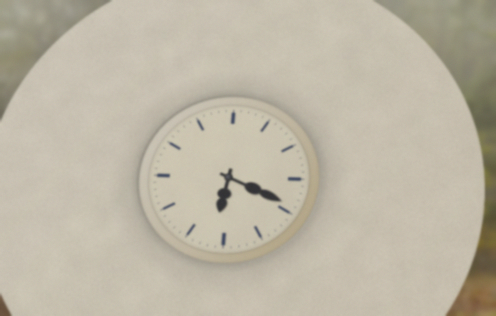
6:19
